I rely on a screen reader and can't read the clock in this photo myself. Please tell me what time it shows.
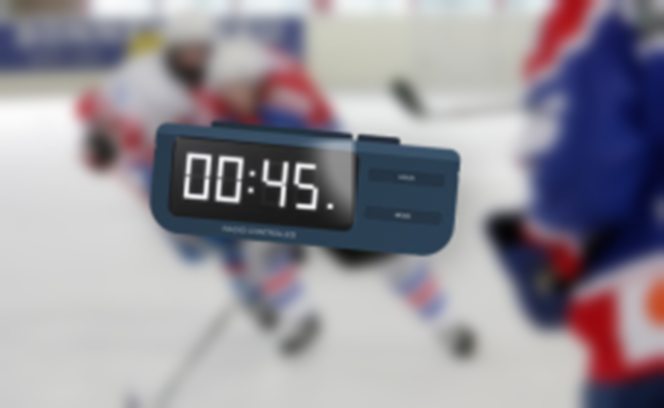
0:45
